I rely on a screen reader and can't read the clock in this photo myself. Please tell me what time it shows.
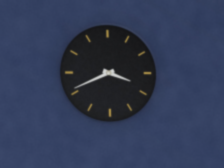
3:41
